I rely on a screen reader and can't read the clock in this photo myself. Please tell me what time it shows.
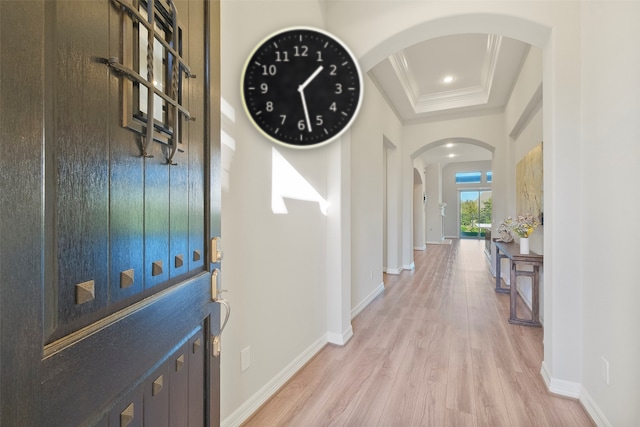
1:28
